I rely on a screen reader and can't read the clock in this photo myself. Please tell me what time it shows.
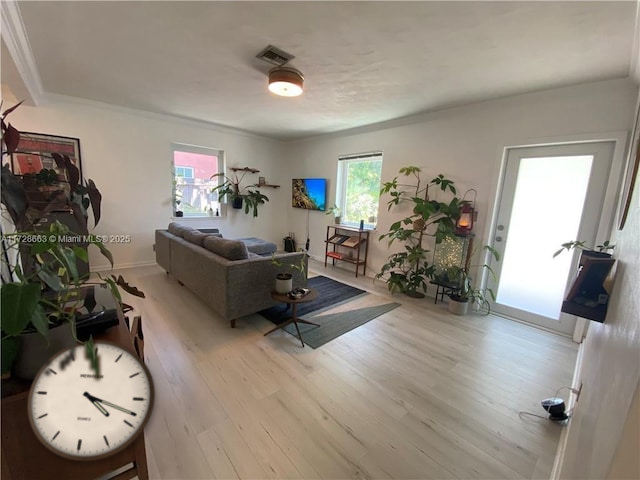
4:18
